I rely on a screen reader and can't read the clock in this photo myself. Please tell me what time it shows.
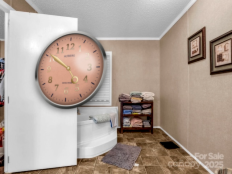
4:51
